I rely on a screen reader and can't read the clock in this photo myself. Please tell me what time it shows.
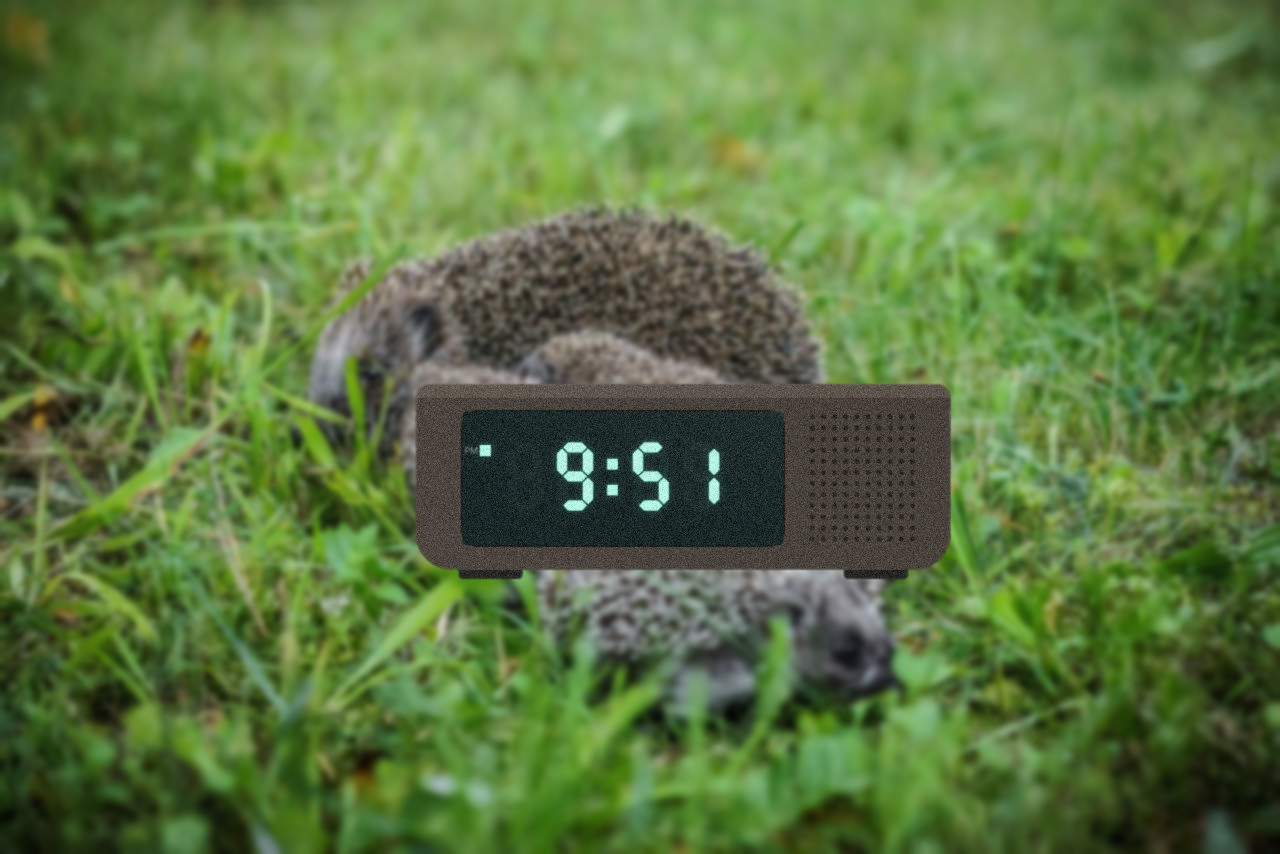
9:51
